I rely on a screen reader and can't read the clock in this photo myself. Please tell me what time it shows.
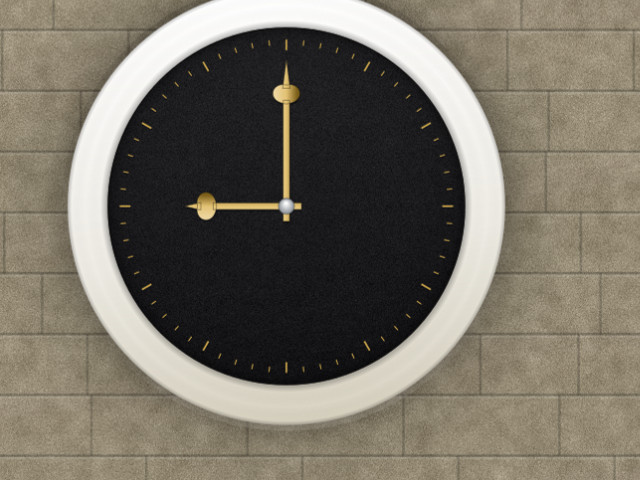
9:00
